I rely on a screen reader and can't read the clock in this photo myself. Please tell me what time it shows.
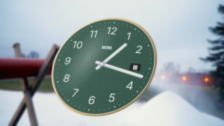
1:17
